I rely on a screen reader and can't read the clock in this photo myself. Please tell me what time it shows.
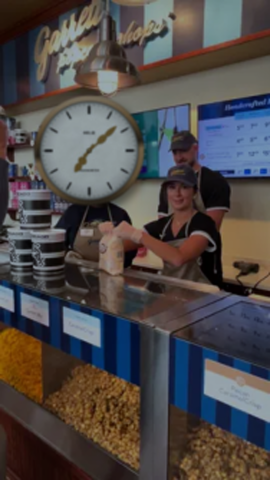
7:08
